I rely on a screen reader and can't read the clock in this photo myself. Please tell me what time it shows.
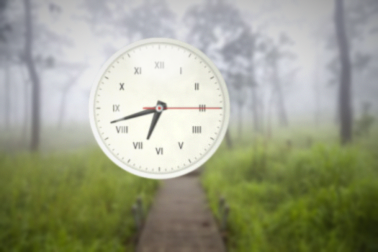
6:42:15
